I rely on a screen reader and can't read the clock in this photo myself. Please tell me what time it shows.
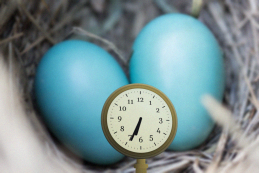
6:34
